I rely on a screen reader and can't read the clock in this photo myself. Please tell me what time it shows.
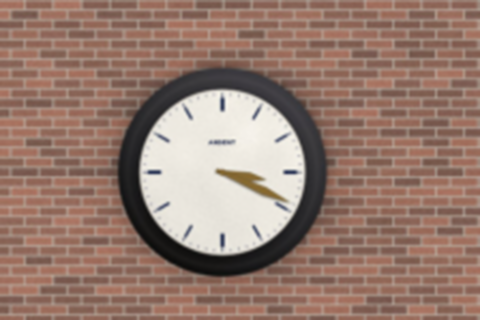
3:19
